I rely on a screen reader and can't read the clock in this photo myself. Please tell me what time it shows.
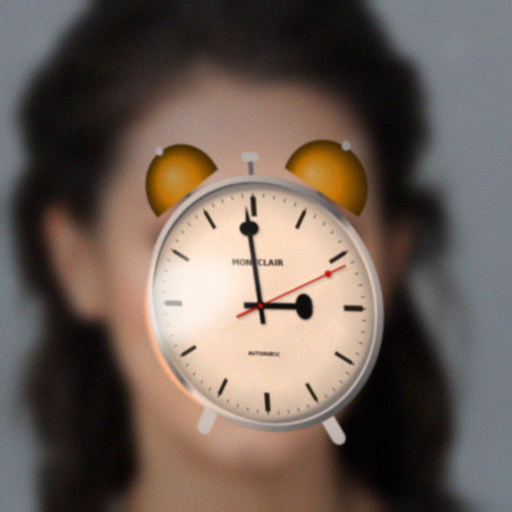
2:59:11
